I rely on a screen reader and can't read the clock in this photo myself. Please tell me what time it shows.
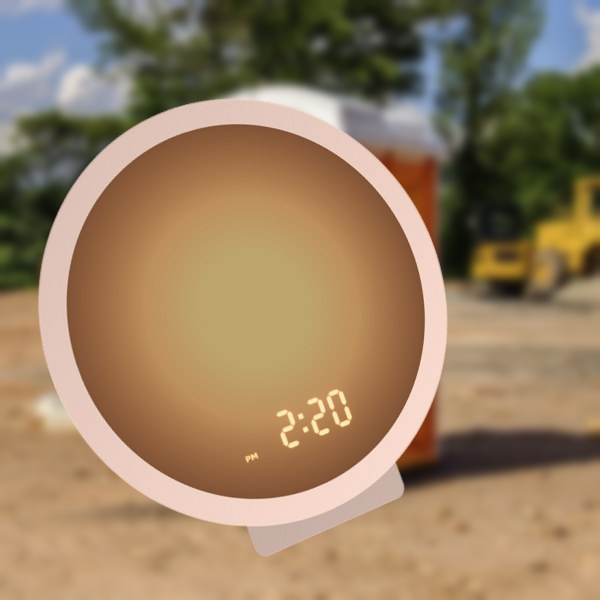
2:20
